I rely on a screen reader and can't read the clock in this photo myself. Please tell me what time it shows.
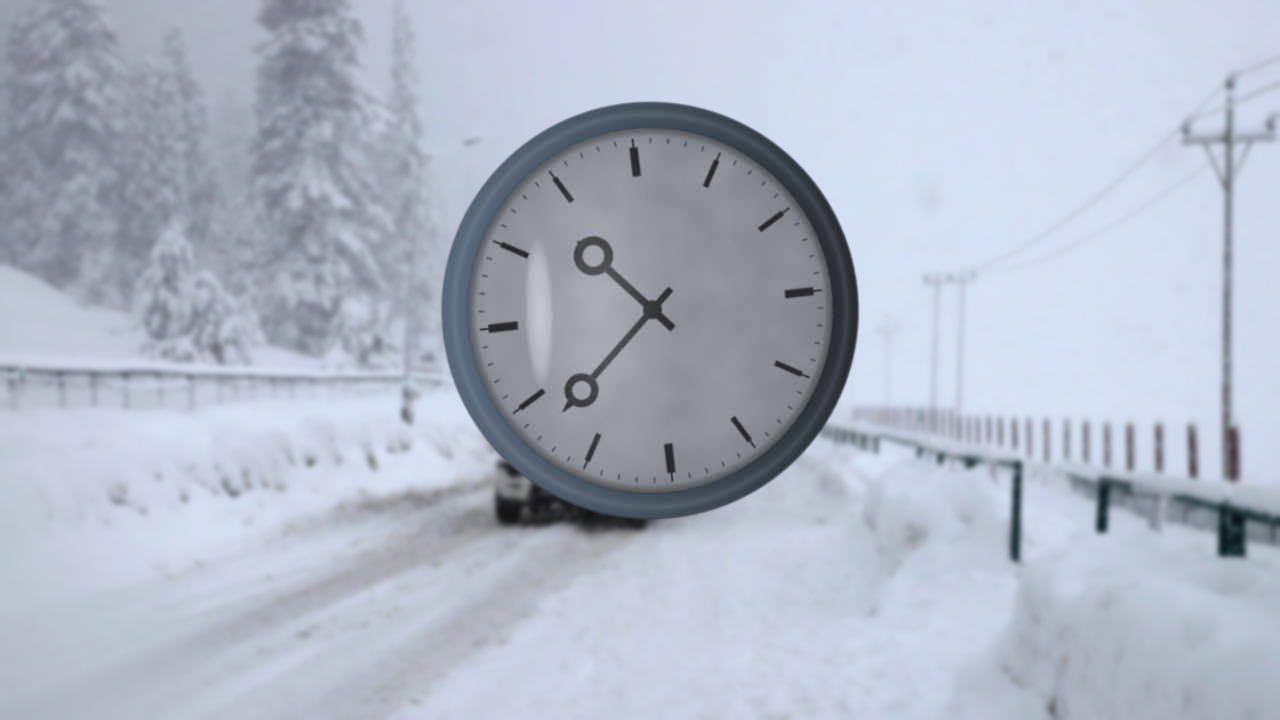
10:38
